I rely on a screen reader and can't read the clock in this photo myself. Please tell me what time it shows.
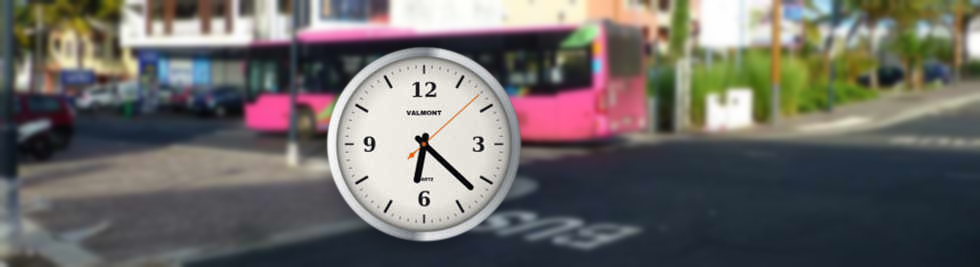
6:22:08
